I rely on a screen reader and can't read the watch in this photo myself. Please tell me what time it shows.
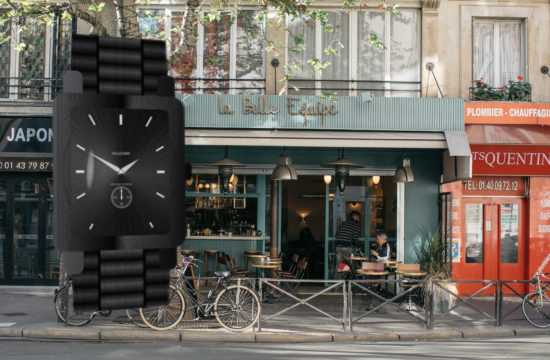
1:50
